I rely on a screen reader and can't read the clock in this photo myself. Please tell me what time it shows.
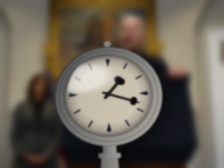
1:18
